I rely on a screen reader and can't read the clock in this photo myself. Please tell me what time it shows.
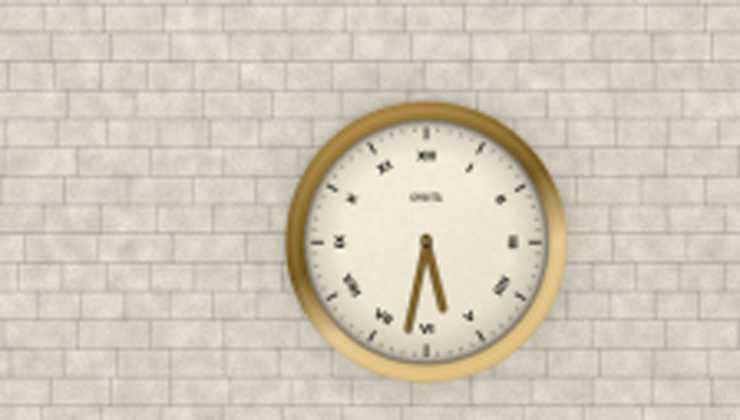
5:32
